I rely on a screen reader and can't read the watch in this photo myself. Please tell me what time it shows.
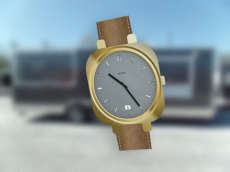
10:25
